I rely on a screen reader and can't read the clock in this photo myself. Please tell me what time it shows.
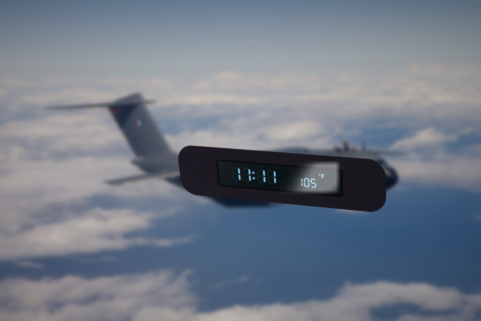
11:11
